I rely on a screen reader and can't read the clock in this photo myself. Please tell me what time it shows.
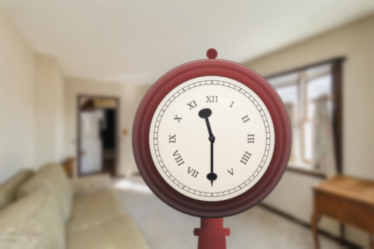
11:30
